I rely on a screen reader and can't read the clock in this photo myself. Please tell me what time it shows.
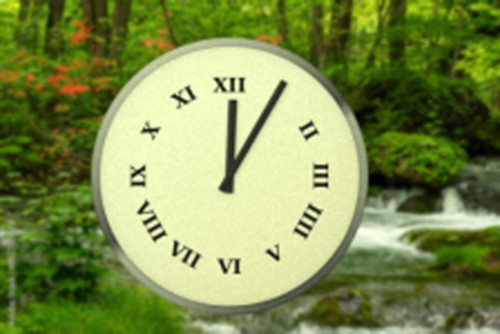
12:05
